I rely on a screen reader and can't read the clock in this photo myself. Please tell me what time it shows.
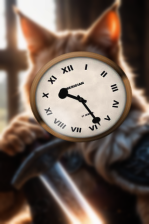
10:28
